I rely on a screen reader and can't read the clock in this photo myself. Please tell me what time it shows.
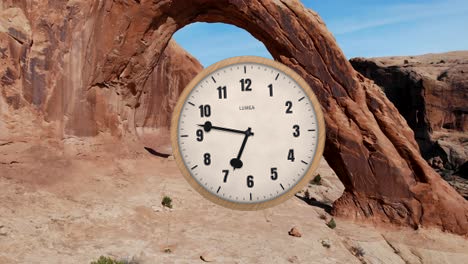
6:47
